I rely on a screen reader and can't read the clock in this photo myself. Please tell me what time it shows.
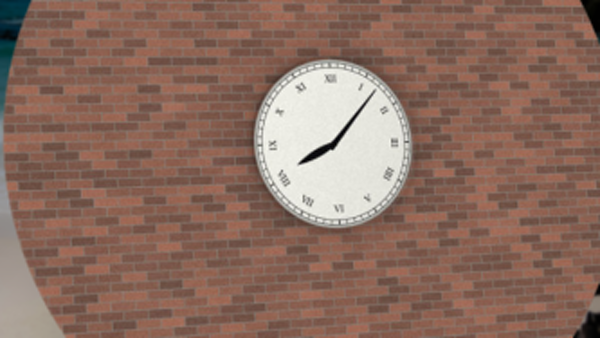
8:07
